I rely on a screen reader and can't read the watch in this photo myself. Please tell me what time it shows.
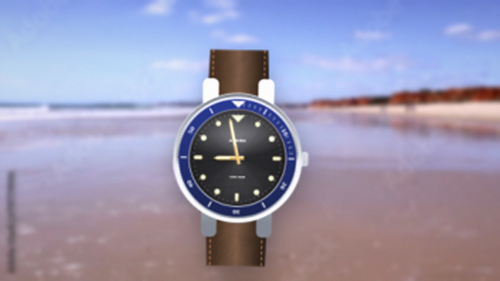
8:58
